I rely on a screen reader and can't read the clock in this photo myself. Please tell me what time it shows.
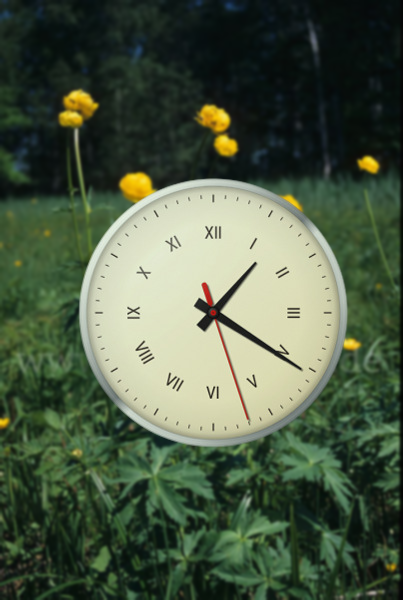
1:20:27
